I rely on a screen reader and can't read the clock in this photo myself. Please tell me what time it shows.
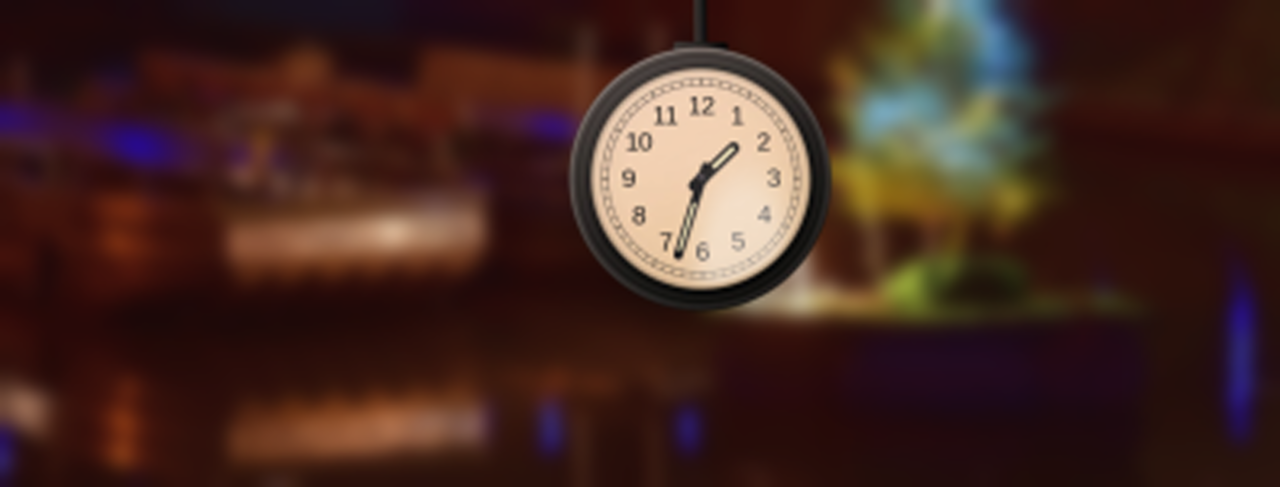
1:33
